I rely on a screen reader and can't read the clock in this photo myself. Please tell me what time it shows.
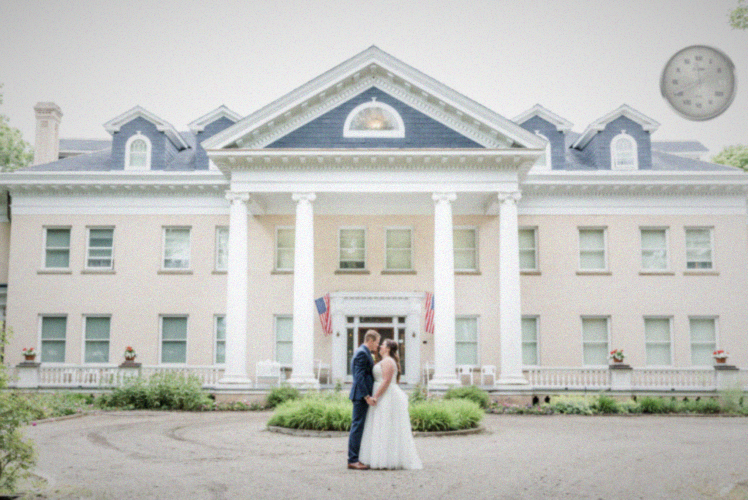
11:41
